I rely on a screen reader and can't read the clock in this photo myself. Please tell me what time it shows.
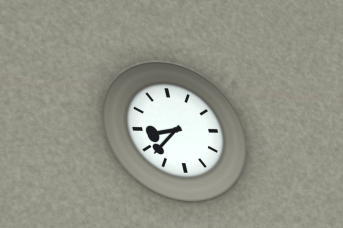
8:38
